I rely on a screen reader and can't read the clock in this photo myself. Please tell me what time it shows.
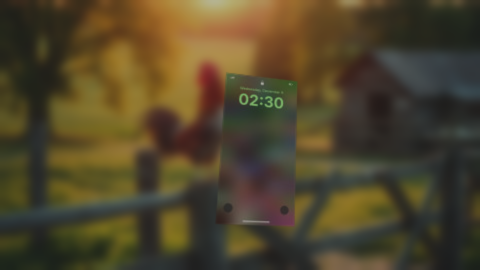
2:30
